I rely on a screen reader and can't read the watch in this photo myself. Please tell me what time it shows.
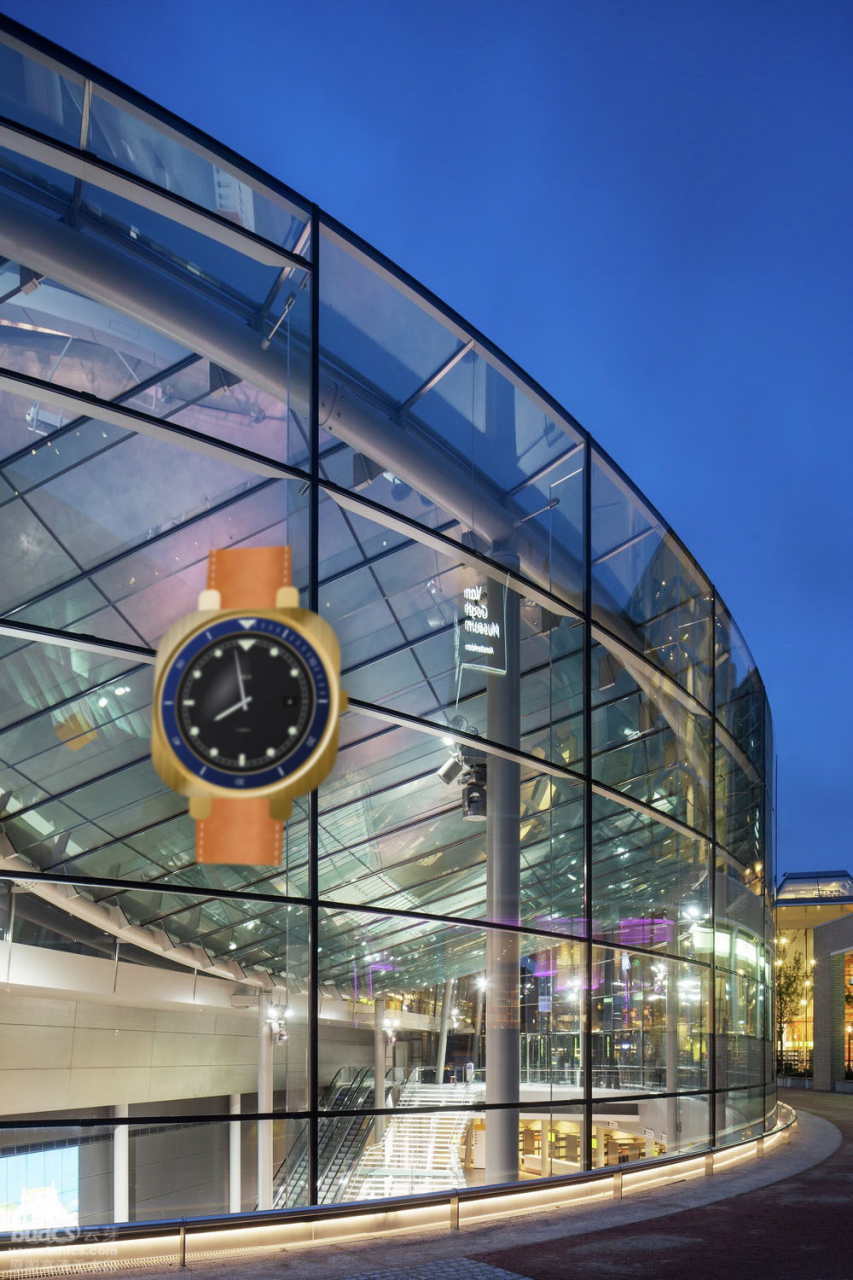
7:58
